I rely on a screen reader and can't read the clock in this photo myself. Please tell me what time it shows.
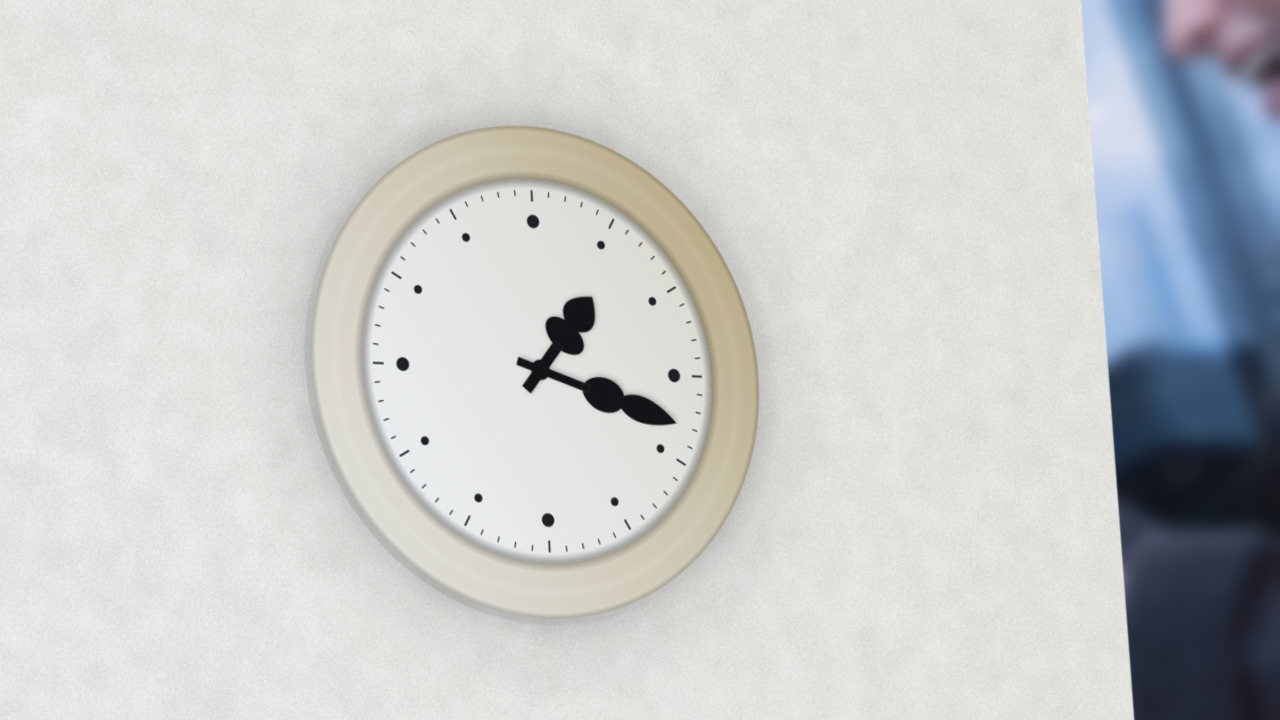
1:18
